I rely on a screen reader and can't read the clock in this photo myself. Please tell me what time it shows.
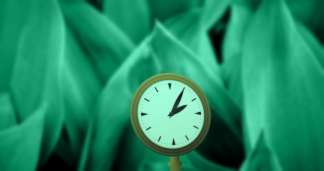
2:05
